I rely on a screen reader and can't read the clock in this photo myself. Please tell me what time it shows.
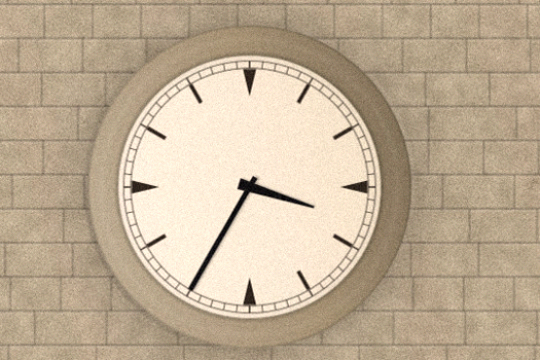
3:35
